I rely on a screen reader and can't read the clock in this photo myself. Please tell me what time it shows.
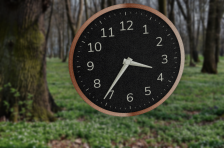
3:36
